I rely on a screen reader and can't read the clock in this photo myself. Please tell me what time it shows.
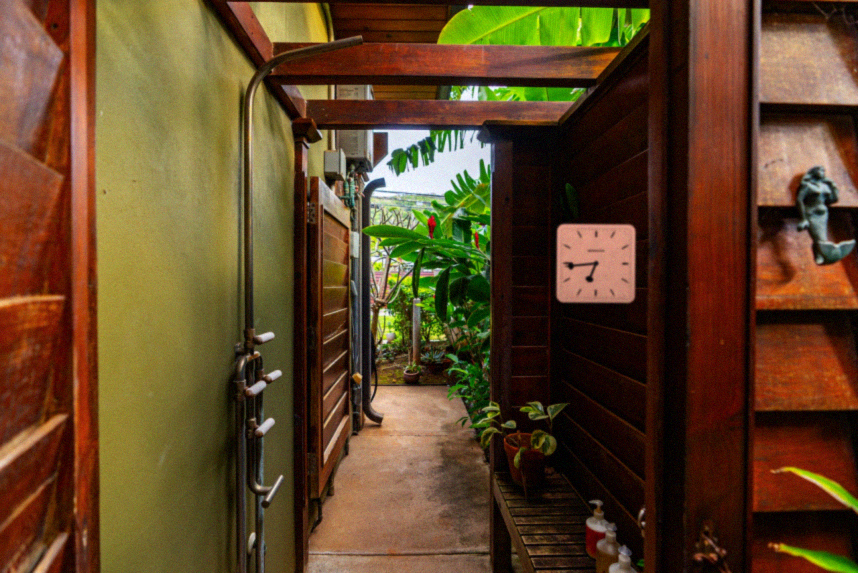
6:44
